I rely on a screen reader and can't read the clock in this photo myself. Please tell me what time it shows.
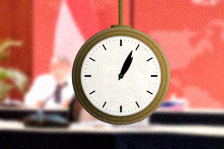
1:04
